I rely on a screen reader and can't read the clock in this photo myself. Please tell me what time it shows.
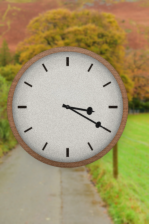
3:20
